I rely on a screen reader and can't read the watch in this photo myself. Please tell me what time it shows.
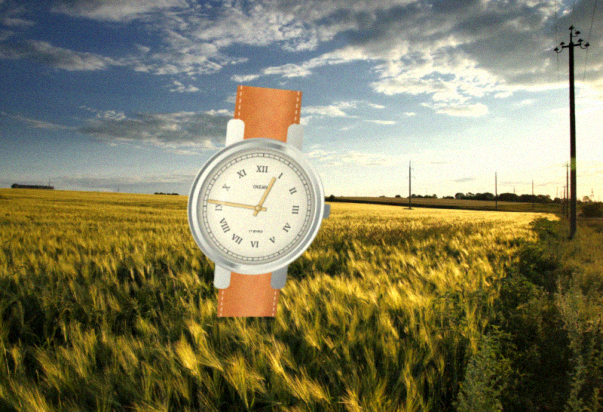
12:46
